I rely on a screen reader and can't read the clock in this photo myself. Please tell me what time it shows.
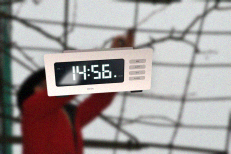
14:56
